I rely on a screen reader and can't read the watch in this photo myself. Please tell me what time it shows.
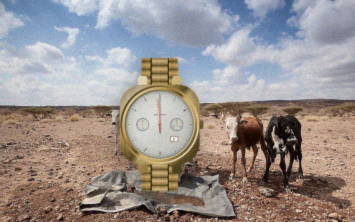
11:59
